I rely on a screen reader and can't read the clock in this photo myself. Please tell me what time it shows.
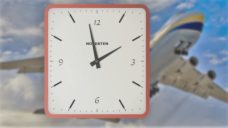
1:58
